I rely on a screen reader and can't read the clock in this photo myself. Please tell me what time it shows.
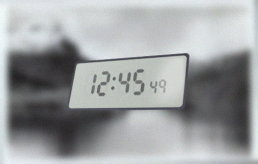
12:45:49
